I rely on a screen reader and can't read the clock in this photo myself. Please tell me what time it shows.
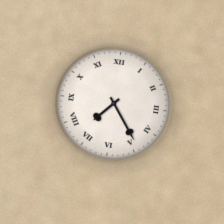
7:24
